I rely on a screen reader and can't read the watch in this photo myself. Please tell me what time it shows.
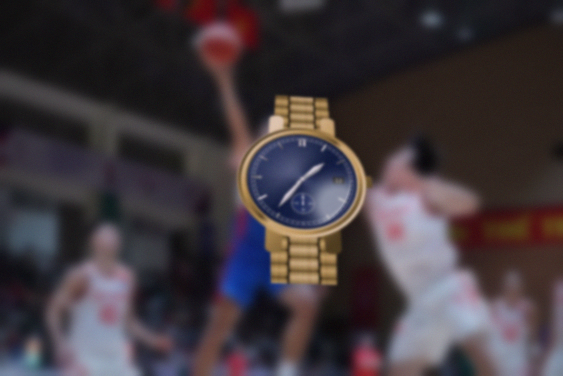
1:36
